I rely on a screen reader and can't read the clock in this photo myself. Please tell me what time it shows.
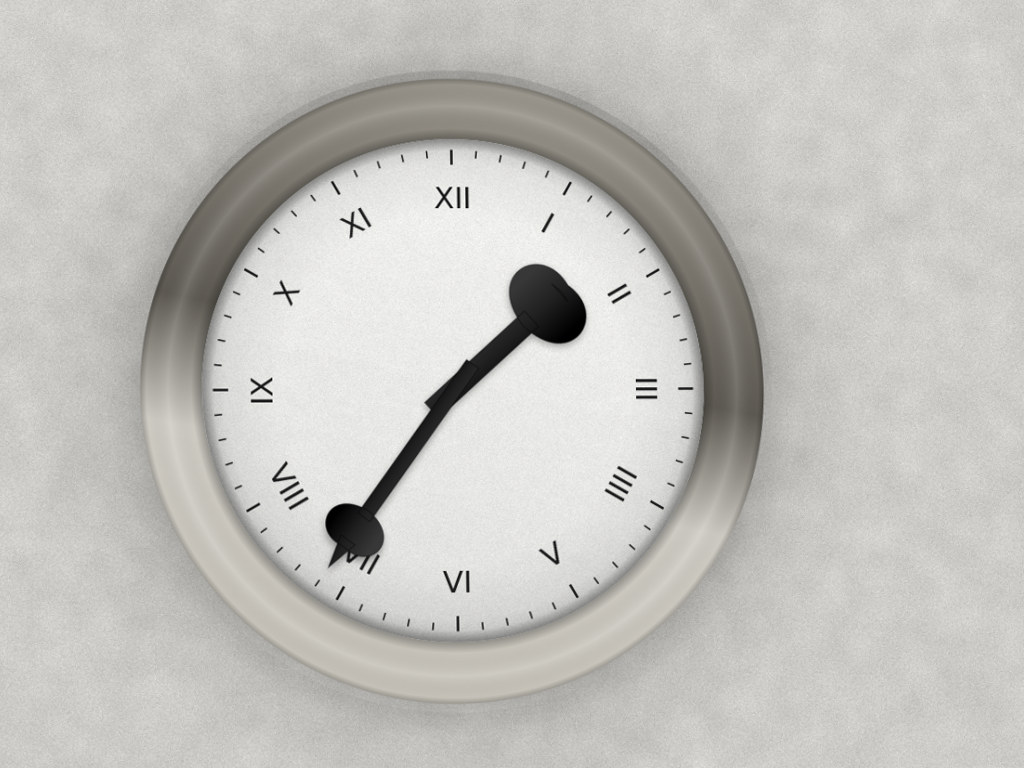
1:36
